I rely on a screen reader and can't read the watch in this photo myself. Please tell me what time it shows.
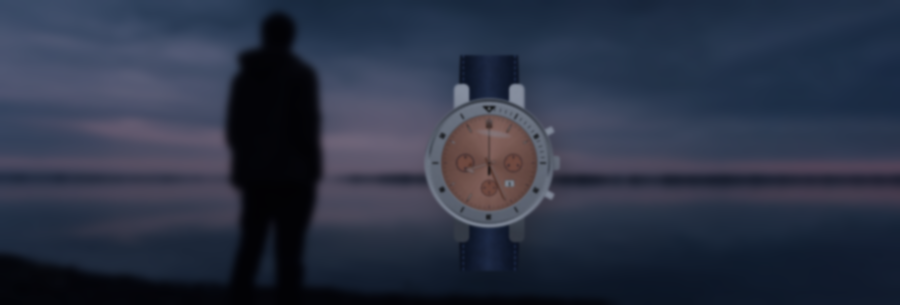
8:26
